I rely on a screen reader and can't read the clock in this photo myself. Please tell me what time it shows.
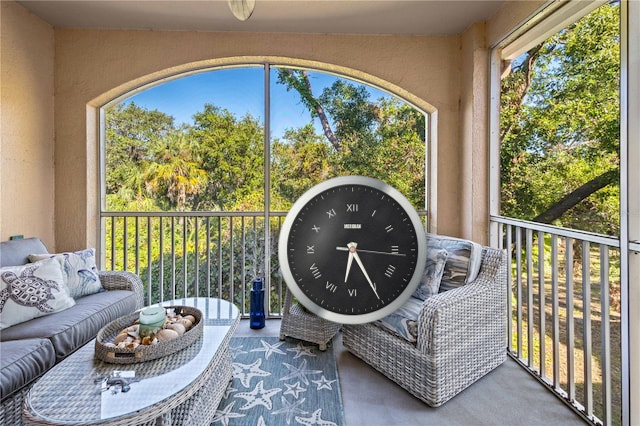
6:25:16
